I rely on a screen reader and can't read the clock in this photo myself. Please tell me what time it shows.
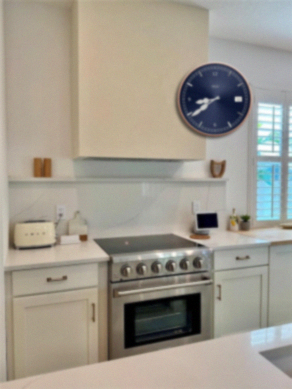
8:39
